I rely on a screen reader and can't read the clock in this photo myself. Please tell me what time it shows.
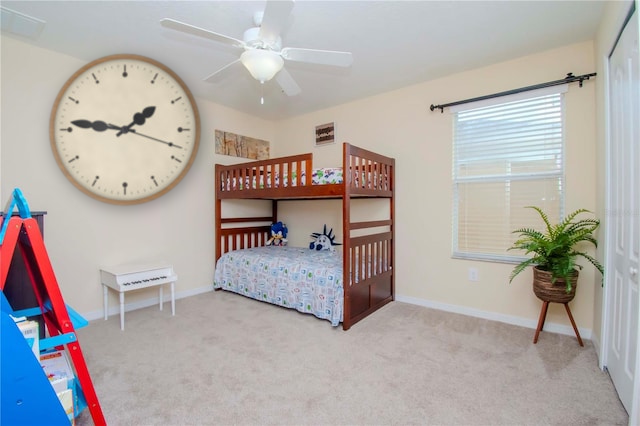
1:46:18
